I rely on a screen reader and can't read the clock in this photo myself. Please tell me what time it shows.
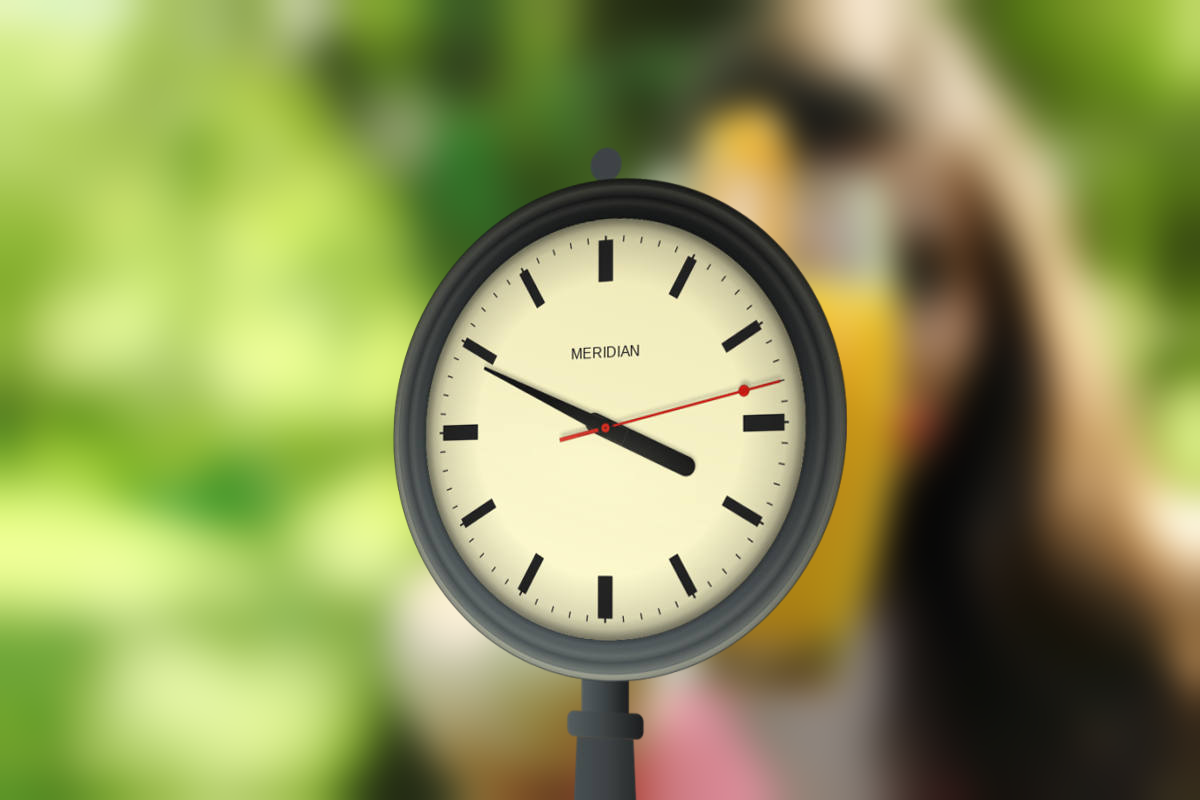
3:49:13
